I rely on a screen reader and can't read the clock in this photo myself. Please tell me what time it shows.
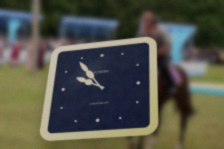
9:54
